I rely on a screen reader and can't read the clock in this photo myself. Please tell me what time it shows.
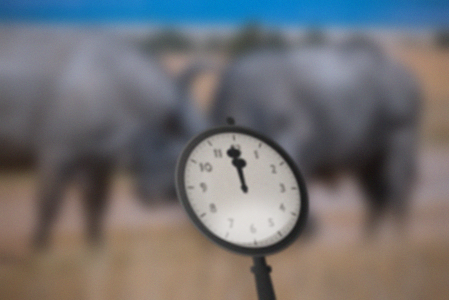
11:59
